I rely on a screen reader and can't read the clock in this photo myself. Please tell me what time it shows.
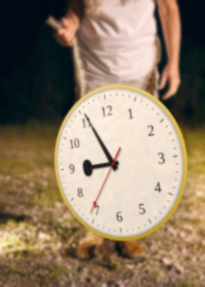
8:55:36
